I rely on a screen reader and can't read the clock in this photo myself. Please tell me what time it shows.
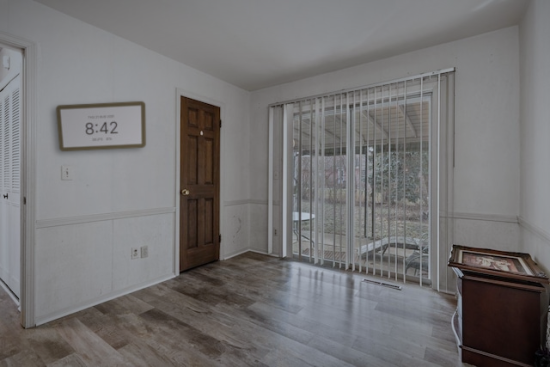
8:42
